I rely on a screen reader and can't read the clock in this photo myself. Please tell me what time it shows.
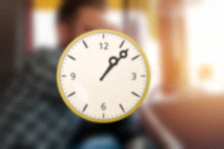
1:07
